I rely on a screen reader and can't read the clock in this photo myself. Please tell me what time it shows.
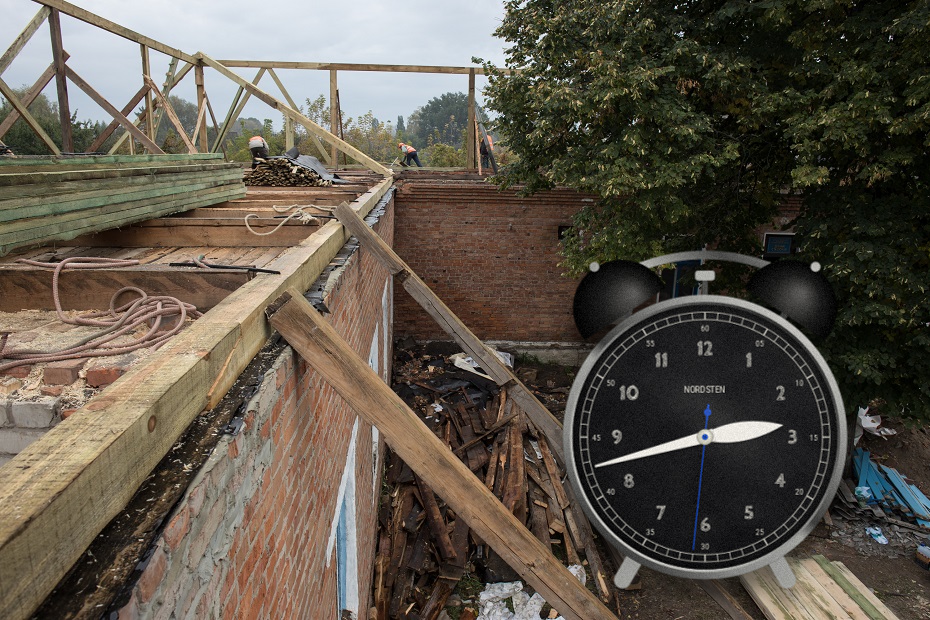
2:42:31
